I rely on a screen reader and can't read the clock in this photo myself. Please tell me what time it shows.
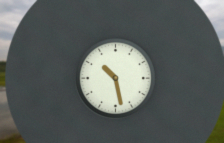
10:28
